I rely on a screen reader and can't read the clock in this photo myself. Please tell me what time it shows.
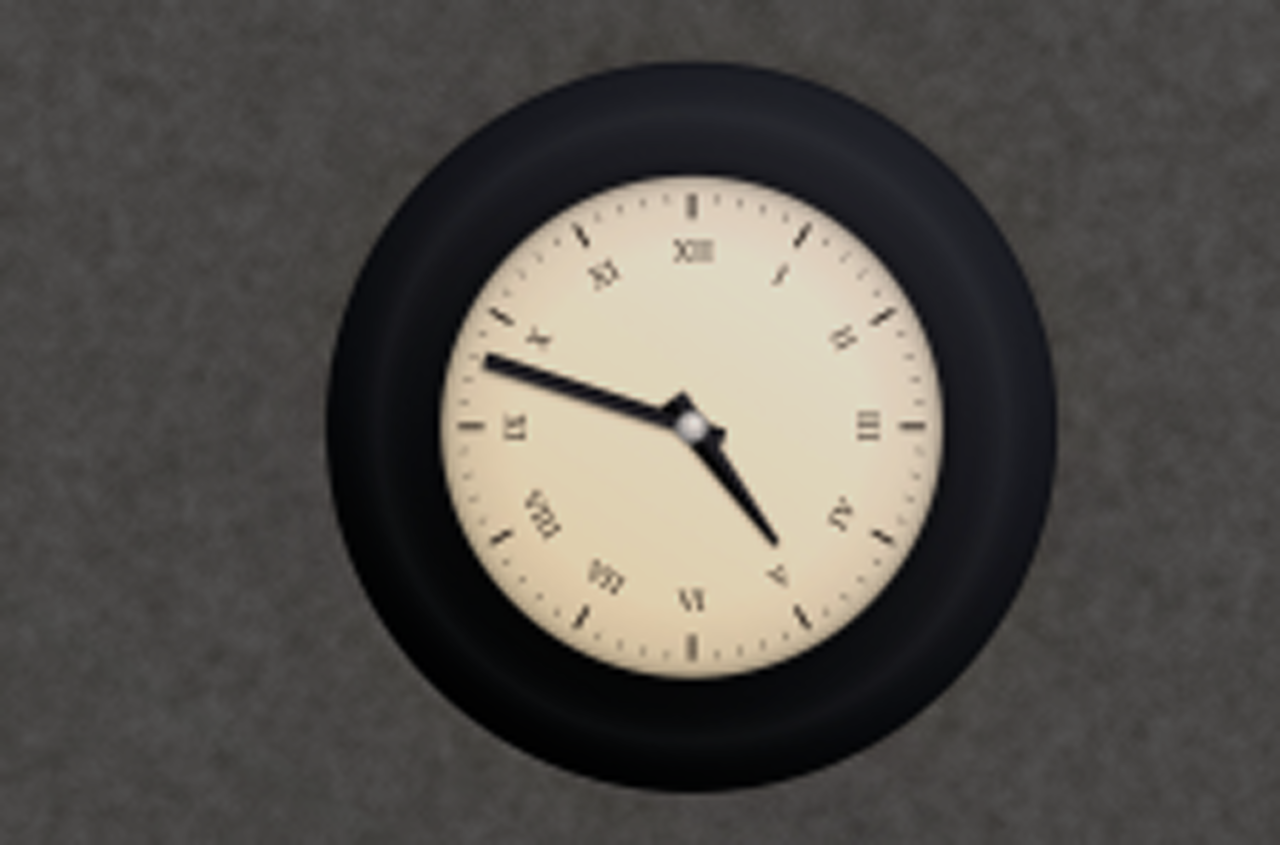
4:48
